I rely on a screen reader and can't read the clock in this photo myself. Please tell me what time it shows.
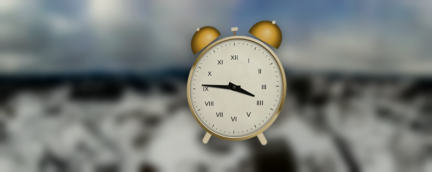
3:46
